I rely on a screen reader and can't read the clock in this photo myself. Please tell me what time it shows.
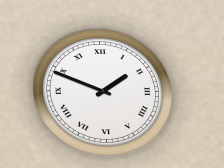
1:49
